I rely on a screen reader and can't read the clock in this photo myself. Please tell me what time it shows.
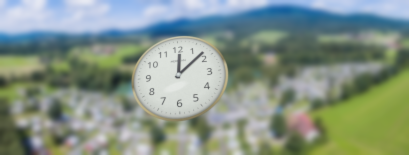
12:08
